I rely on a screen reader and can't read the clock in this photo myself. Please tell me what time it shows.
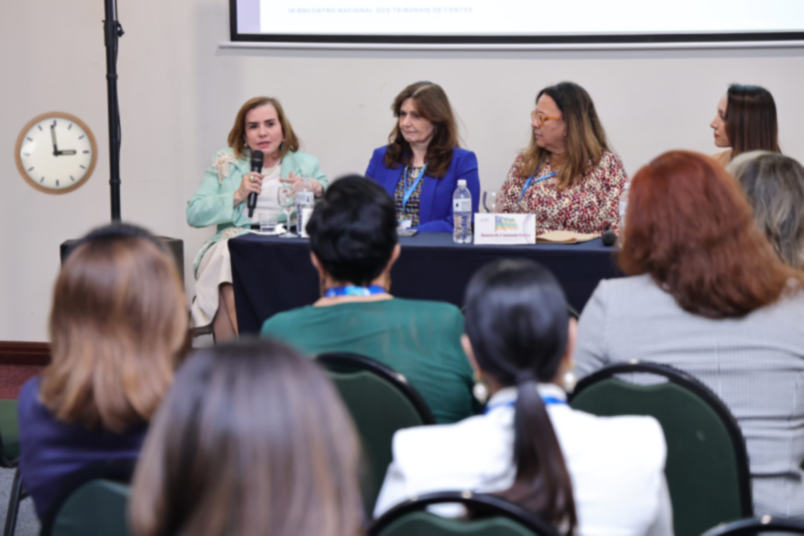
2:59
